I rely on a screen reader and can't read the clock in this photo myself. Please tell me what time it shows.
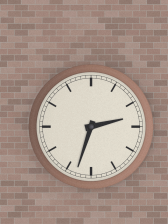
2:33
